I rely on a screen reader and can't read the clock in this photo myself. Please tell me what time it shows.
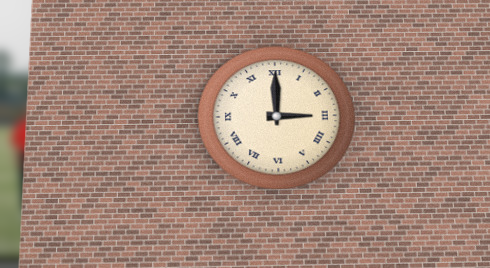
3:00
